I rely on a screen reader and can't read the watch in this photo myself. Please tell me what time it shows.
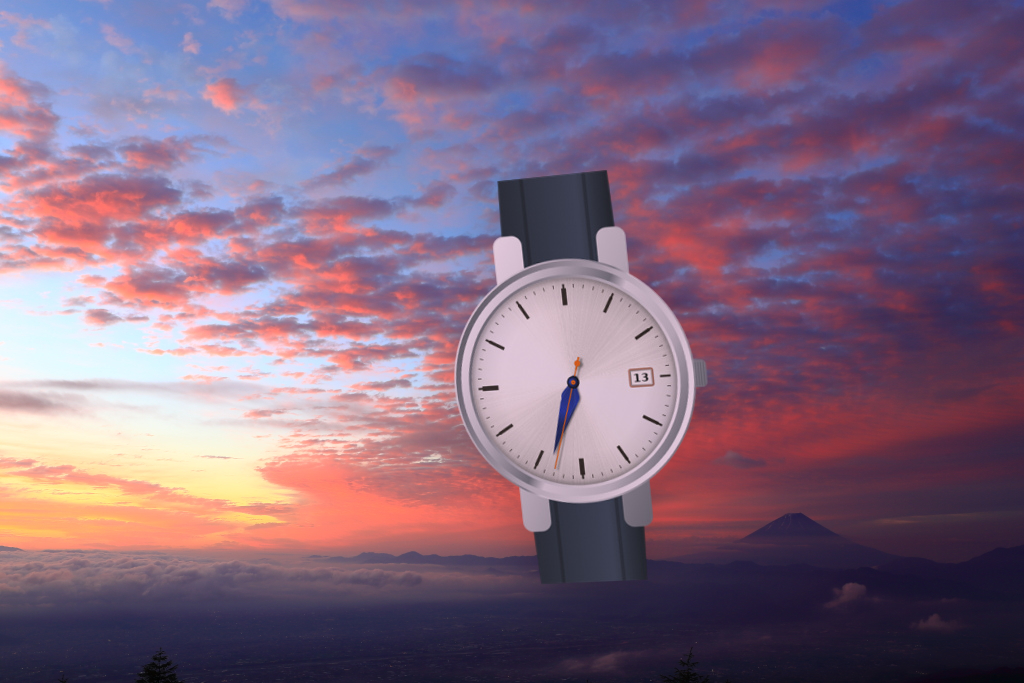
6:33:33
